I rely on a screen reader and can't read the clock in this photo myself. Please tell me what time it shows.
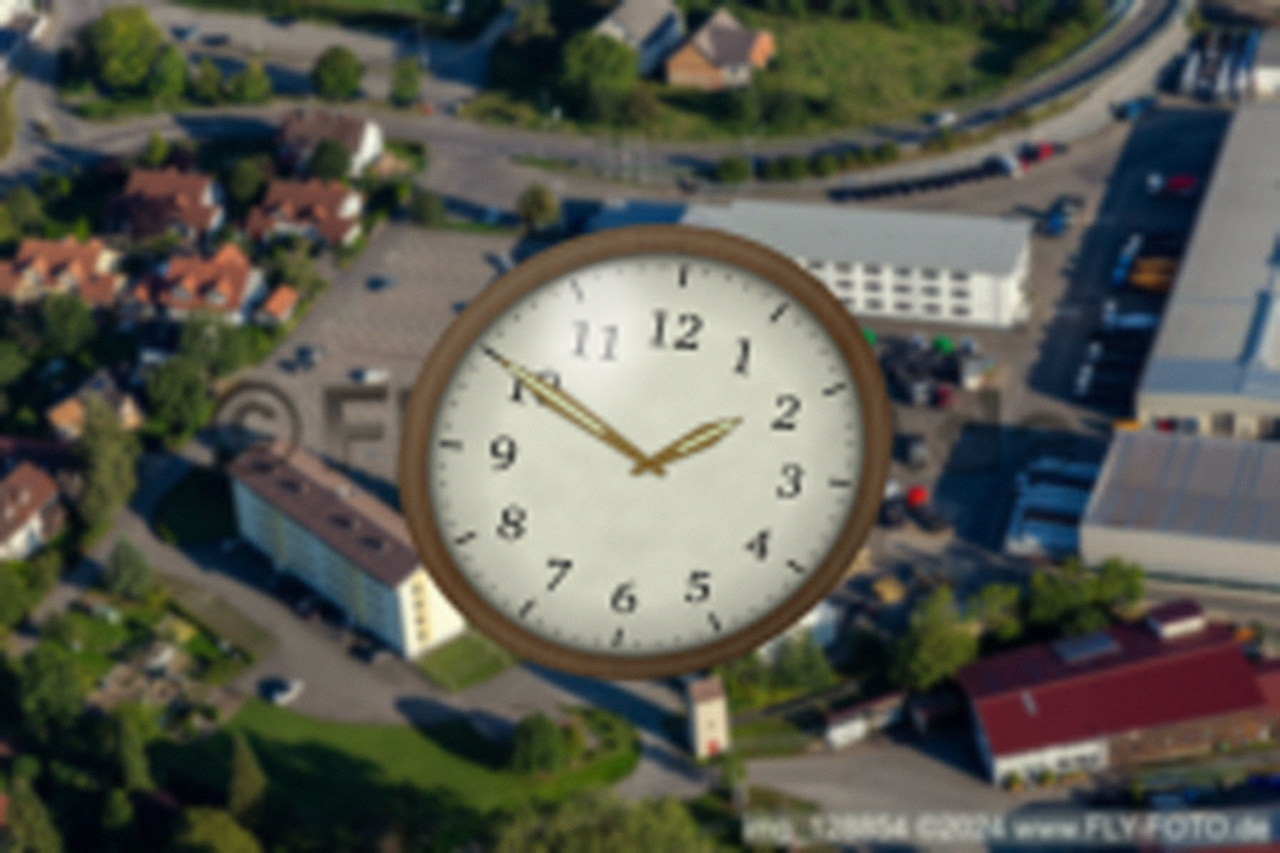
1:50
